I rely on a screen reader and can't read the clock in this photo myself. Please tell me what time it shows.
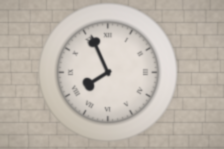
7:56
